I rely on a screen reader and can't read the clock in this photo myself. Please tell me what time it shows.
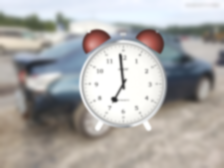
6:59
